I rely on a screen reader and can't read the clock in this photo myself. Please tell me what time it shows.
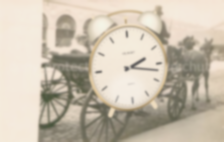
2:17
